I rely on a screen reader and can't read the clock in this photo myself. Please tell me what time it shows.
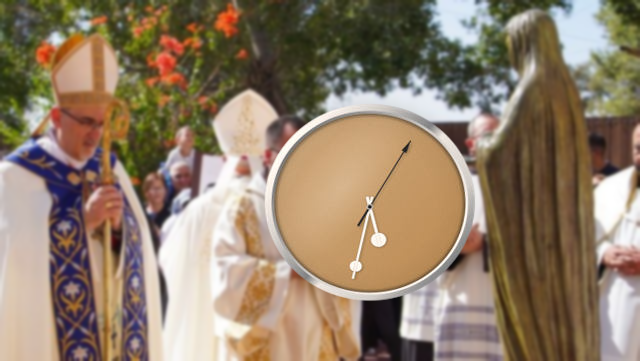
5:32:05
